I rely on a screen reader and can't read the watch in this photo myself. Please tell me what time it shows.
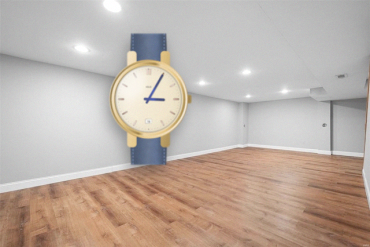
3:05
